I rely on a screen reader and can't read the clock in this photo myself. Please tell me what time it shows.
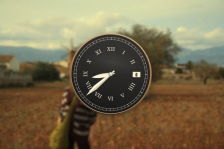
8:38
